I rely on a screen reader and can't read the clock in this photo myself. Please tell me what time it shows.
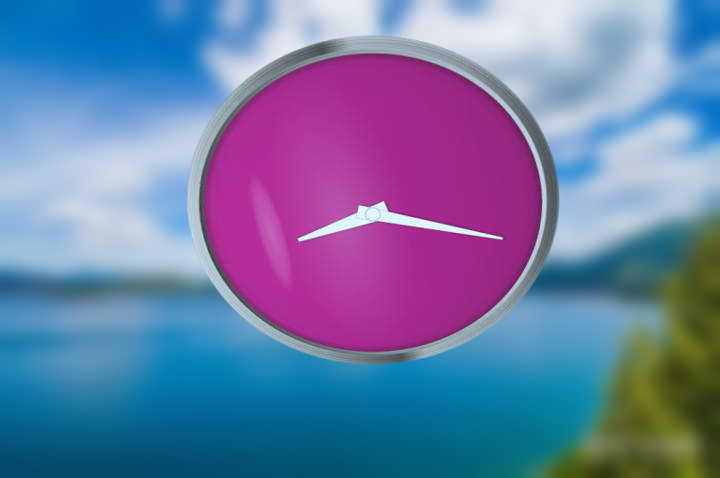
8:17
